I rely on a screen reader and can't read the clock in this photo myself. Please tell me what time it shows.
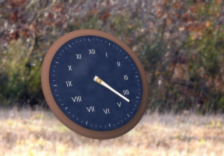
4:22
